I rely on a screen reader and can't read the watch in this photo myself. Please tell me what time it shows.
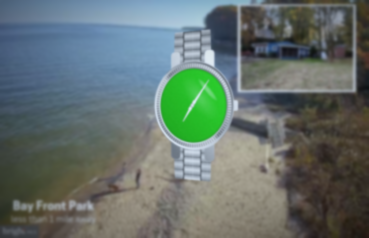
7:06
